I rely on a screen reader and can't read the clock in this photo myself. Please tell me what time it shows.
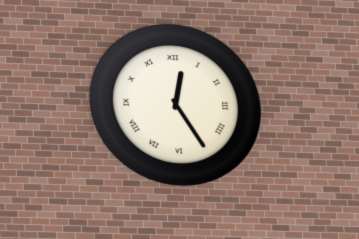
12:25
